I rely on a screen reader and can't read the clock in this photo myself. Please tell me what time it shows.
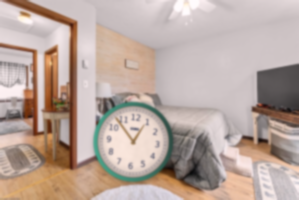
12:53
